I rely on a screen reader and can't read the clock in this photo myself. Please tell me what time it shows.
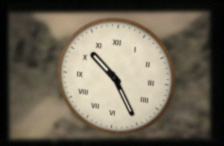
10:25
